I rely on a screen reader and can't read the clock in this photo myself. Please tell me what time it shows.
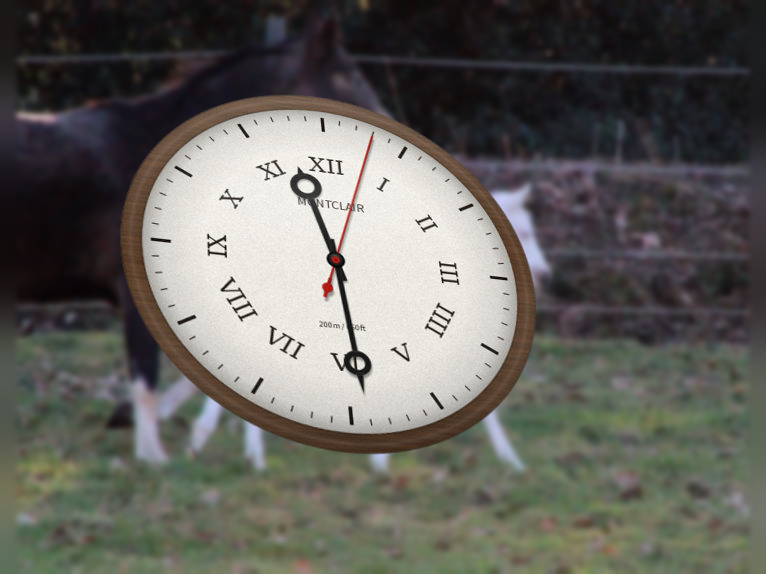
11:29:03
